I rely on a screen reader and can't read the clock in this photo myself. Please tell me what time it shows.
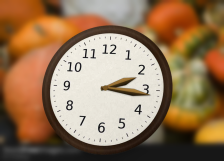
2:16
